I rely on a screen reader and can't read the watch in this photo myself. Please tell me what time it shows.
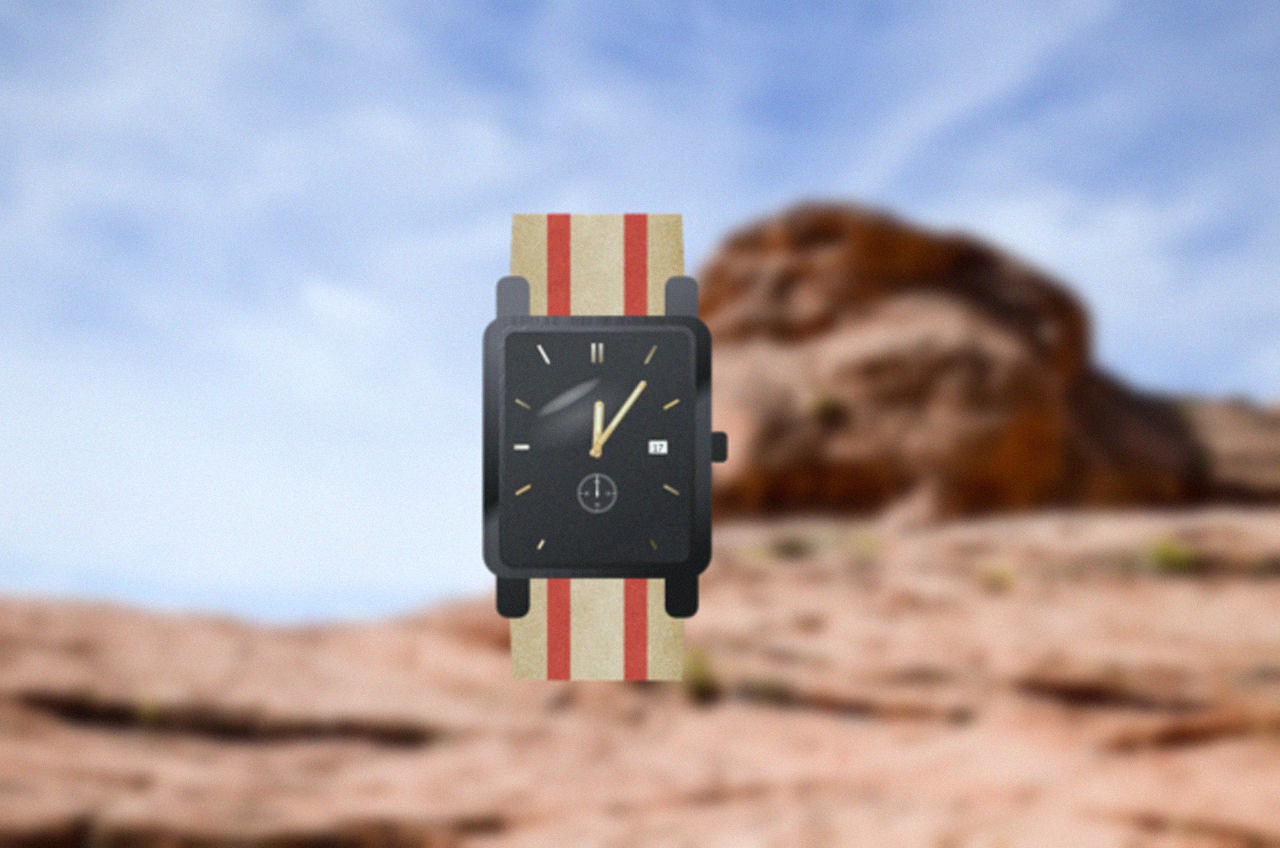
12:06
